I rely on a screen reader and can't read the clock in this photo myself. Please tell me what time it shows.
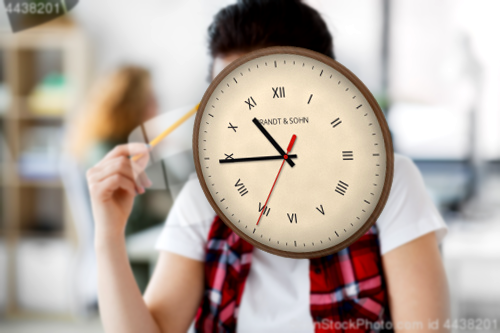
10:44:35
